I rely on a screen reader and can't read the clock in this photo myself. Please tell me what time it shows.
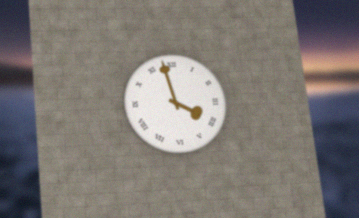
3:58
